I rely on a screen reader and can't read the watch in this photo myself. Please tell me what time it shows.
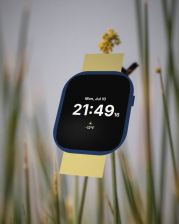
21:49
